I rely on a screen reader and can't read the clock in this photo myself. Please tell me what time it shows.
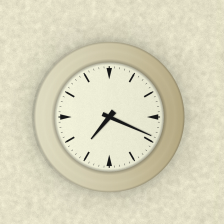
7:19
